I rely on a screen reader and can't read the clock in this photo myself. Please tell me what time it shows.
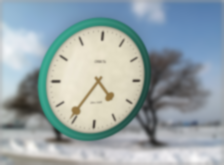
4:36
